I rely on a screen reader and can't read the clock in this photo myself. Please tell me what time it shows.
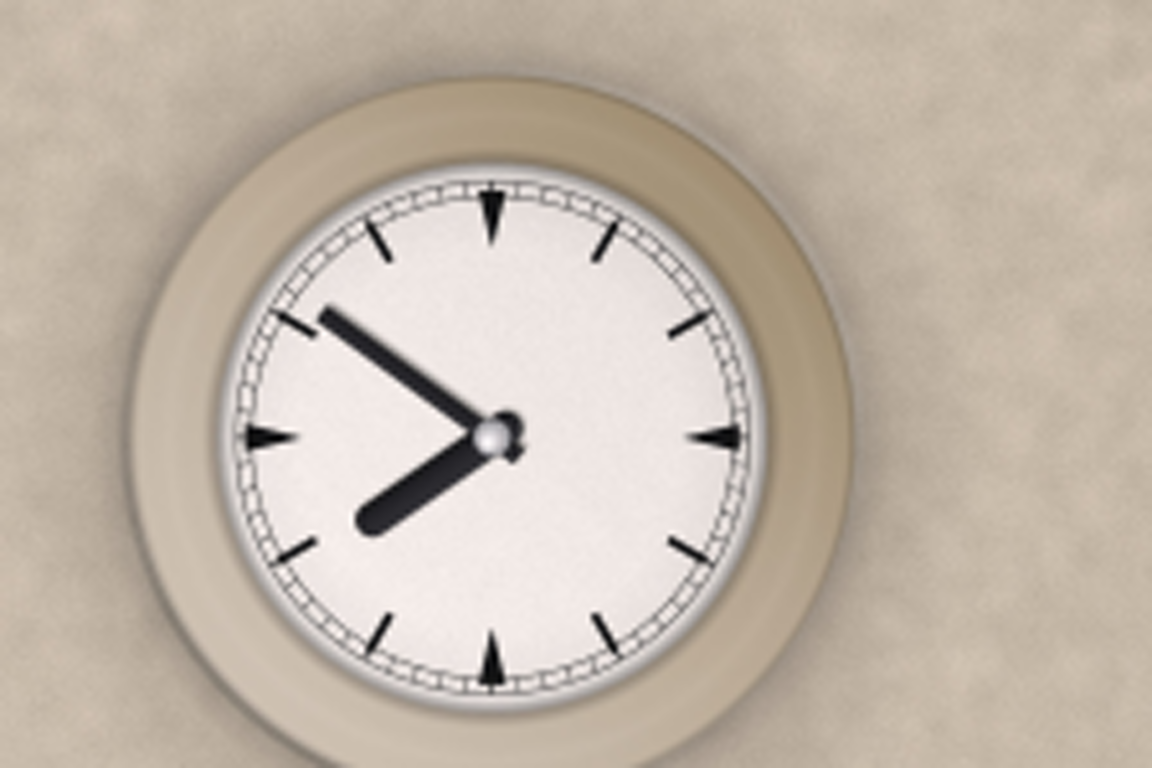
7:51
